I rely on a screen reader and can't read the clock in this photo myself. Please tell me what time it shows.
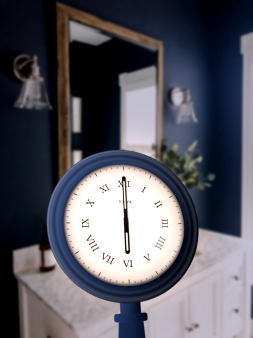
6:00
